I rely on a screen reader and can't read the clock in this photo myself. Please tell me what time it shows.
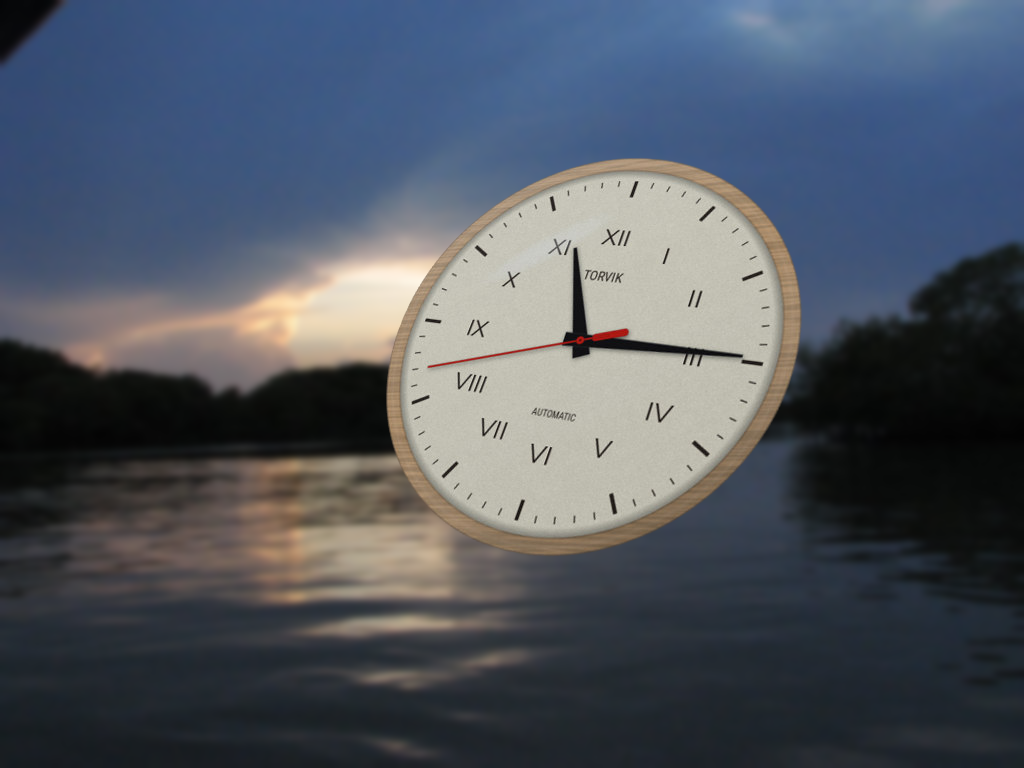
11:14:42
